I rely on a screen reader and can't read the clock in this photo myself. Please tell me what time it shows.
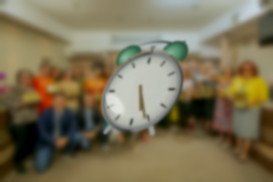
5:26
